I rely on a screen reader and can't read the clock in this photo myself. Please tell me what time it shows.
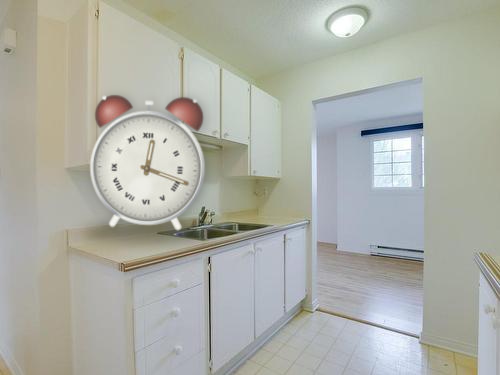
12:18
